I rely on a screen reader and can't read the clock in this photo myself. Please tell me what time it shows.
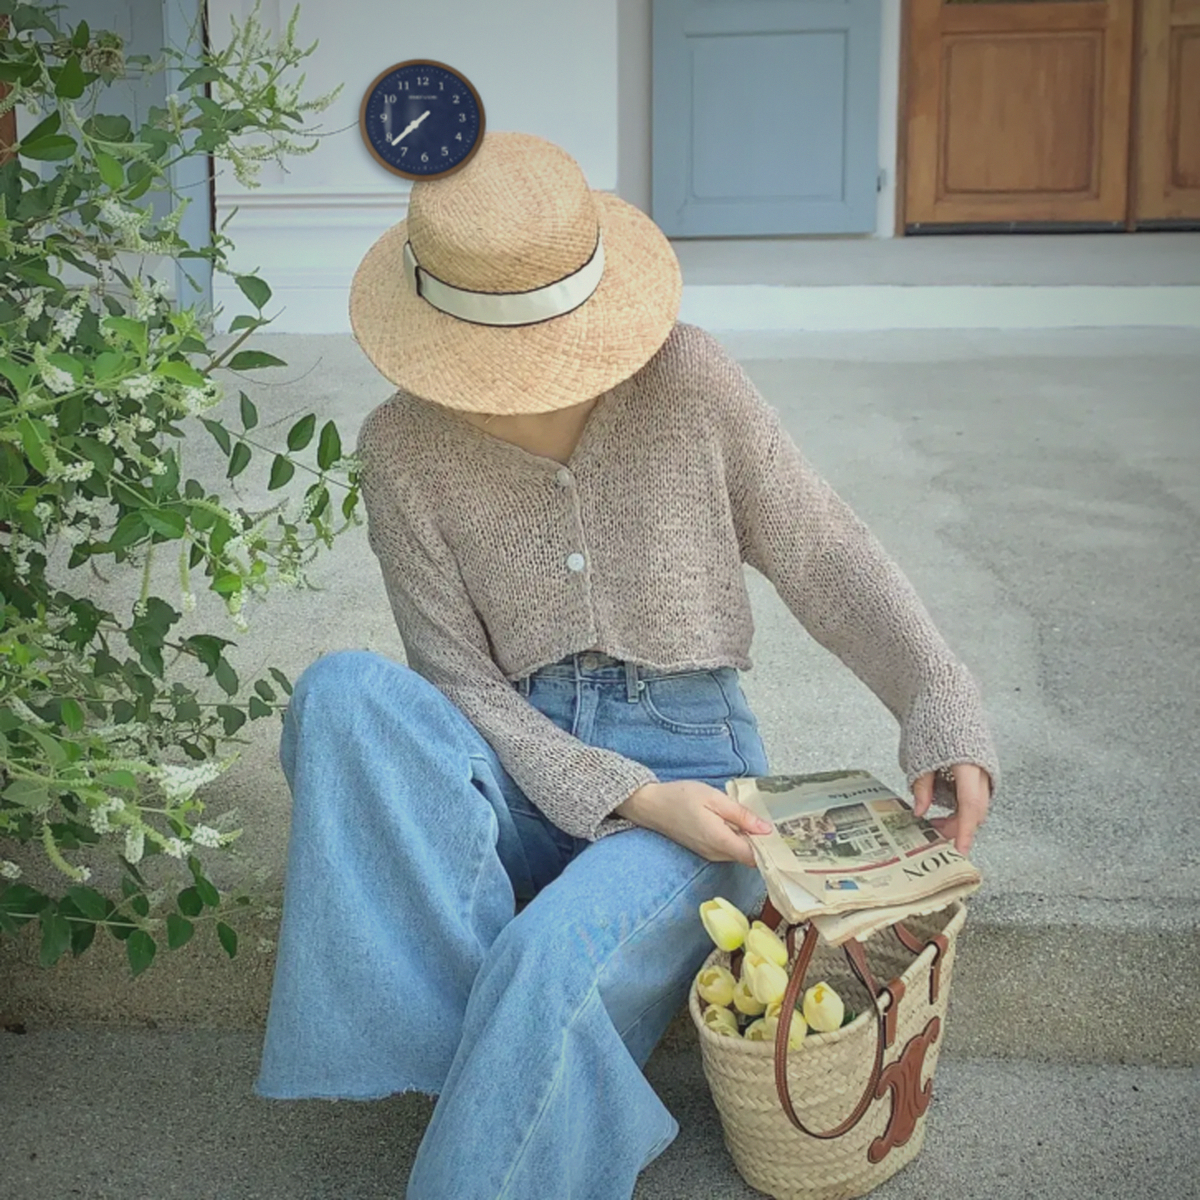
7:38
